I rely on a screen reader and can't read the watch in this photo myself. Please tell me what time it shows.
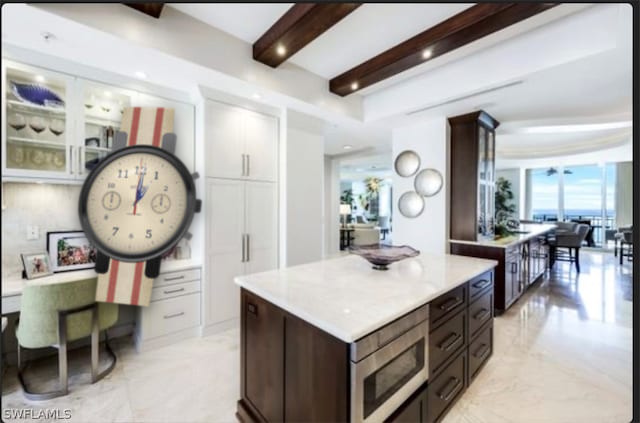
1:01
